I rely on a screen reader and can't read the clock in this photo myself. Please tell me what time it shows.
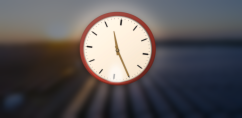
11:25
